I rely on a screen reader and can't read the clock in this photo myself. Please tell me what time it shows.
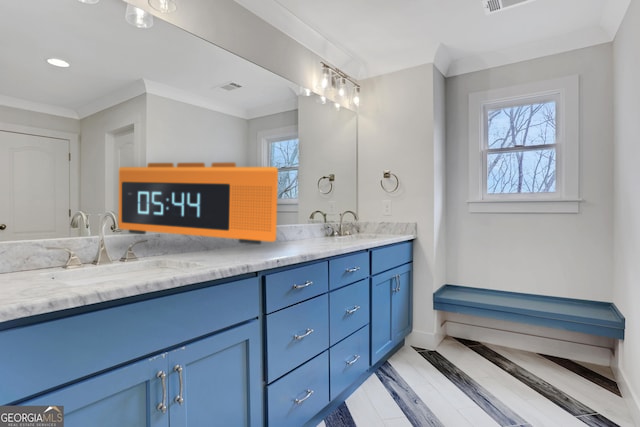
5:44
